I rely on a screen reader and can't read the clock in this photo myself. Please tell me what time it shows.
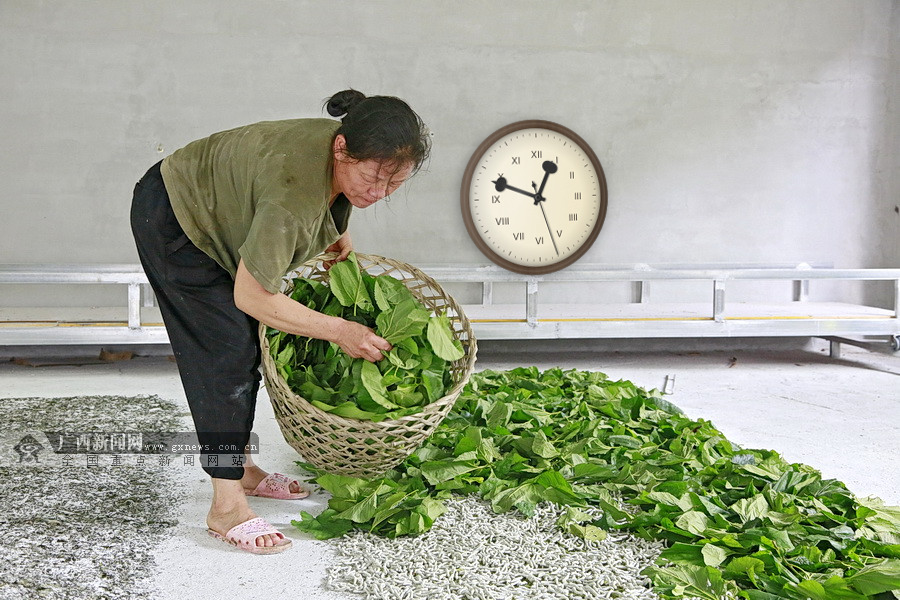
12:48:27
